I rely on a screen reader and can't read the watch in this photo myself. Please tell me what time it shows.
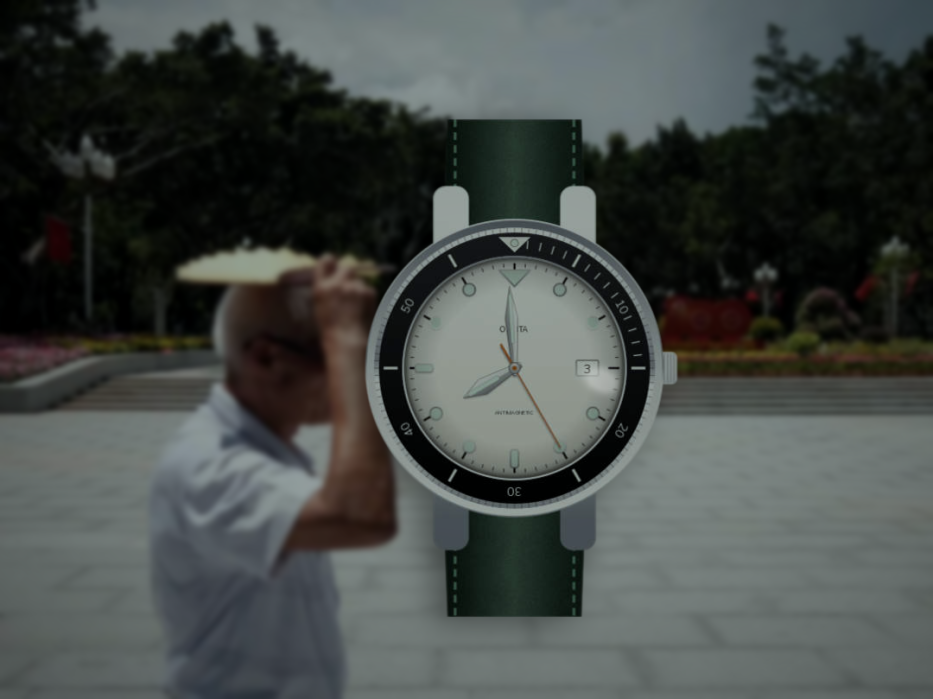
7:59:25
